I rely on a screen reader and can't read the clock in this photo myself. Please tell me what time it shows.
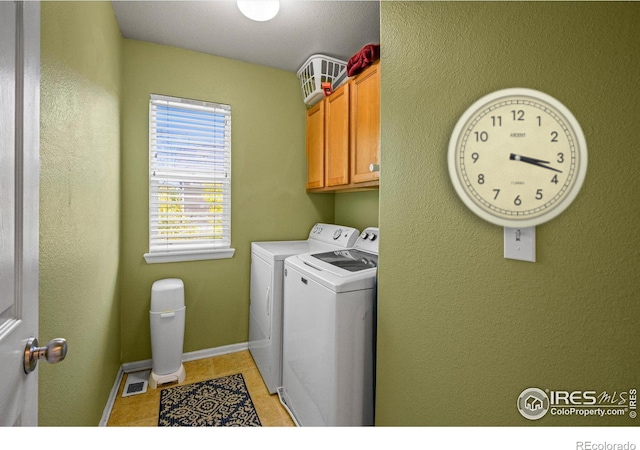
3:18
